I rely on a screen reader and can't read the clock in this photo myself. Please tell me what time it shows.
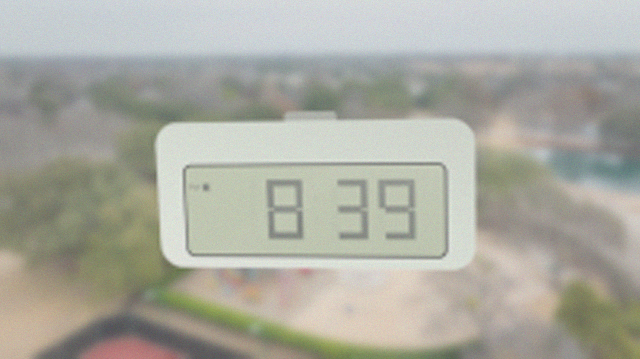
8:39
